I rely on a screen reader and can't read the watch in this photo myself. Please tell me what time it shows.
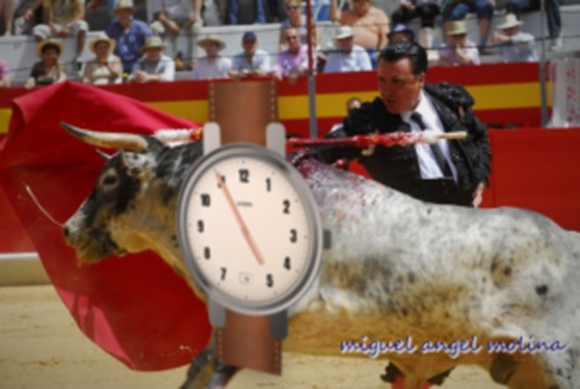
4:55
